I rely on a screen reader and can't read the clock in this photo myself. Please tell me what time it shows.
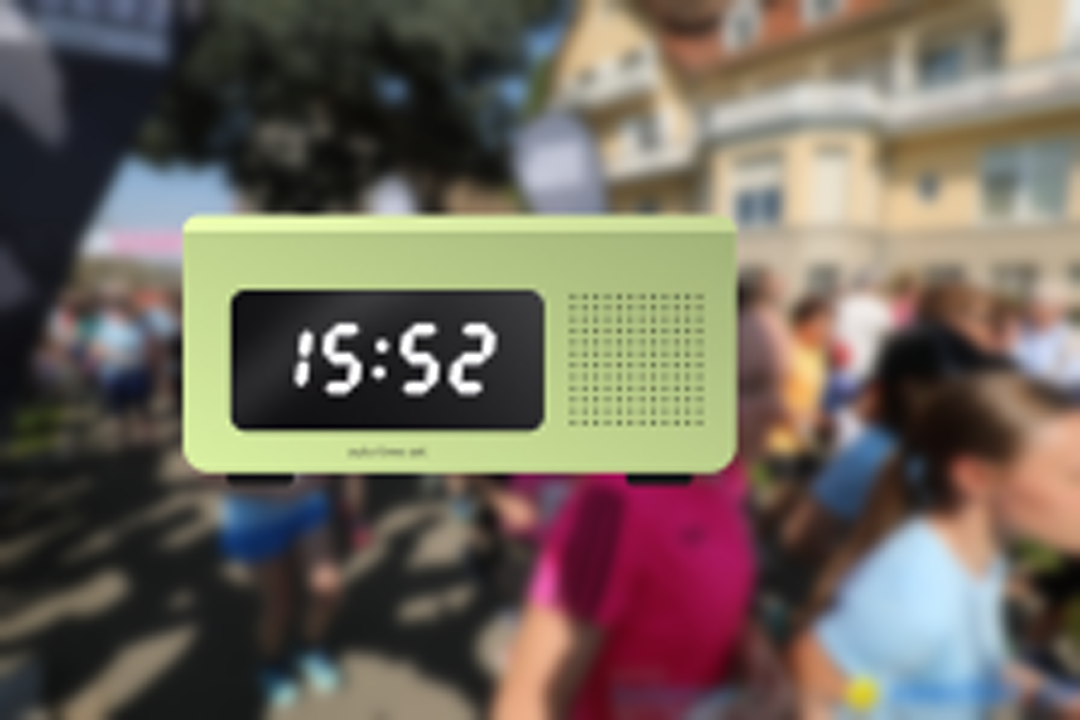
15:52
